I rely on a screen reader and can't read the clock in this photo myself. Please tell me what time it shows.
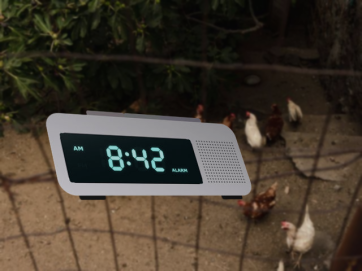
8:42
